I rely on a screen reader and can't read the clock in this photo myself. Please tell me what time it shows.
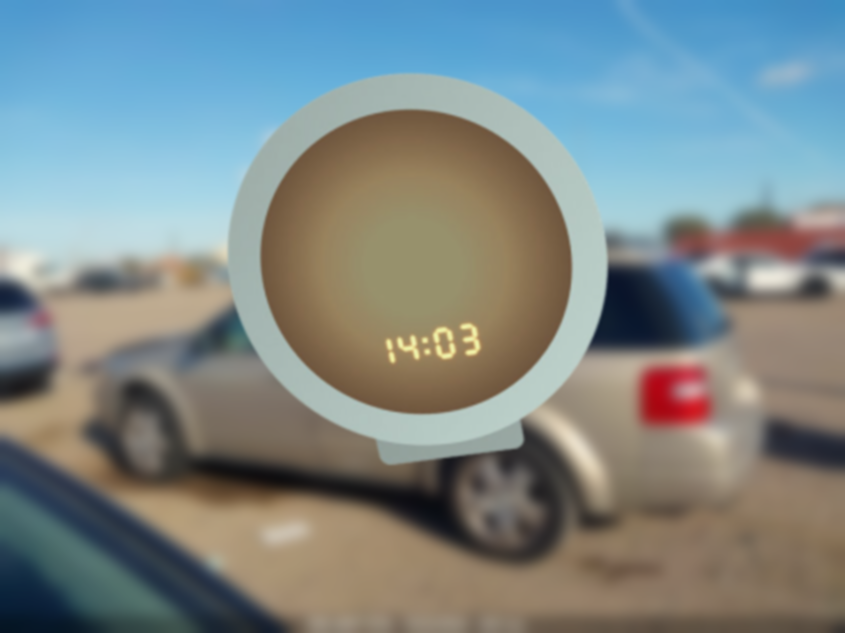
14:03
